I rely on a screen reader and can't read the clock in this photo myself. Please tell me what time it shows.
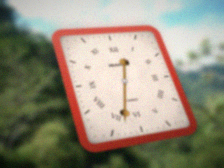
12:33
